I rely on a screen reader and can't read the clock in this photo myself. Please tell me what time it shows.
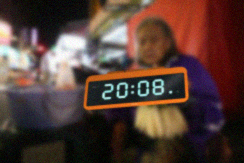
20:08
